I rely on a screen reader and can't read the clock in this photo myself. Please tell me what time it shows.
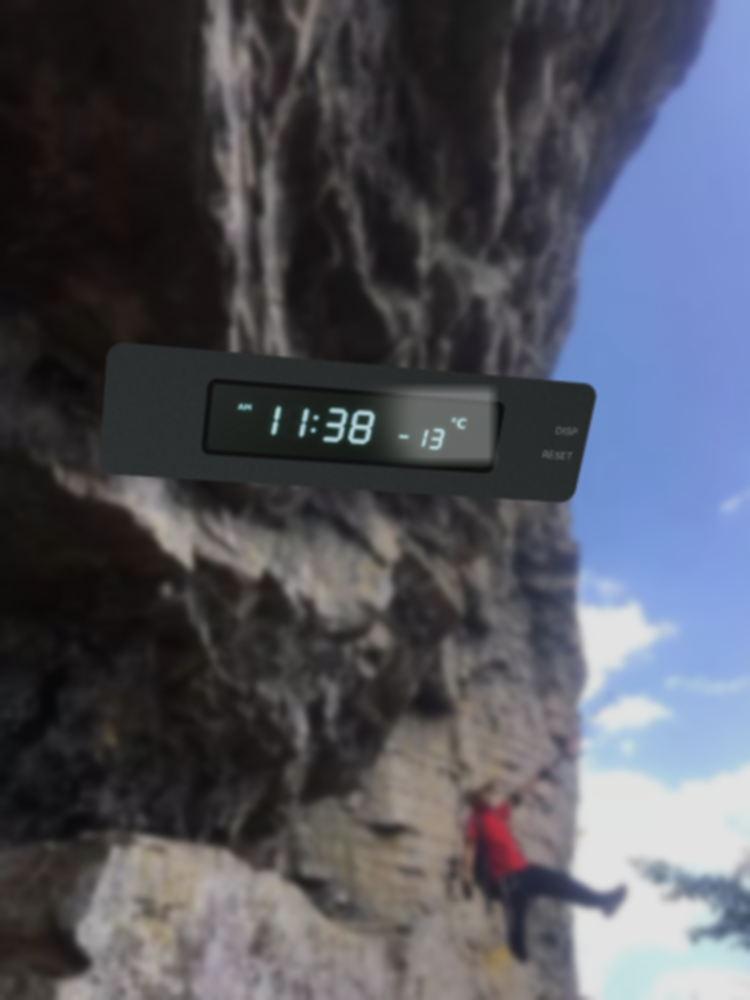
11:38
